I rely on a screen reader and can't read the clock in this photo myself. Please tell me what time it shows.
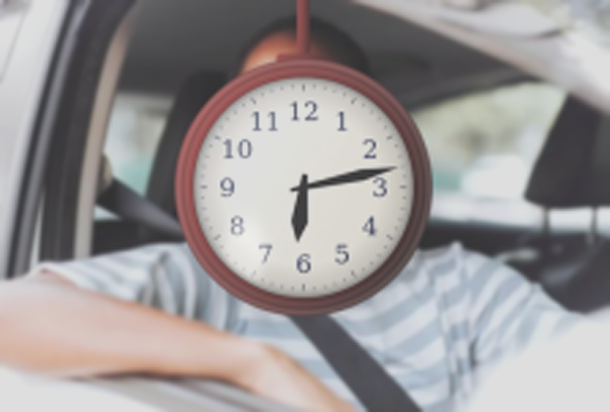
6:13
